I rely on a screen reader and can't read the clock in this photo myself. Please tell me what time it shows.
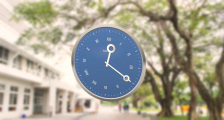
12:20
